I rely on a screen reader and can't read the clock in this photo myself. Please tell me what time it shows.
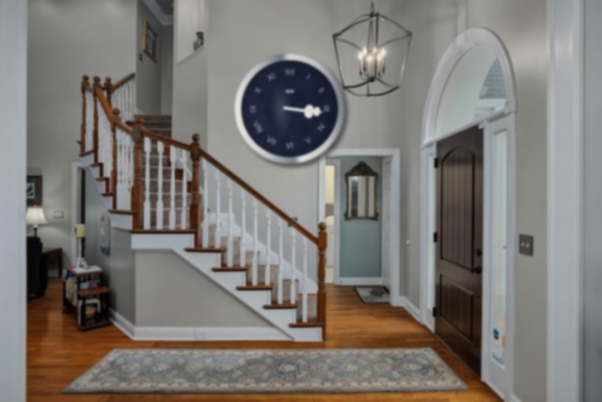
3:16
